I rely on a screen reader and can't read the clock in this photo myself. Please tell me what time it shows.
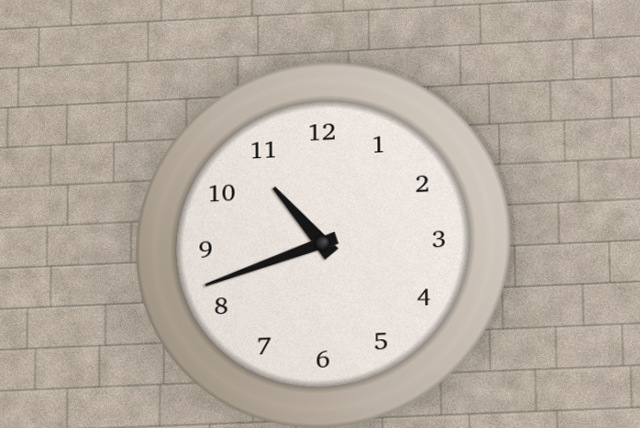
10:42
